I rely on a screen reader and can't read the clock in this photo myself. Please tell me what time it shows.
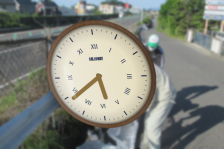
5:39
